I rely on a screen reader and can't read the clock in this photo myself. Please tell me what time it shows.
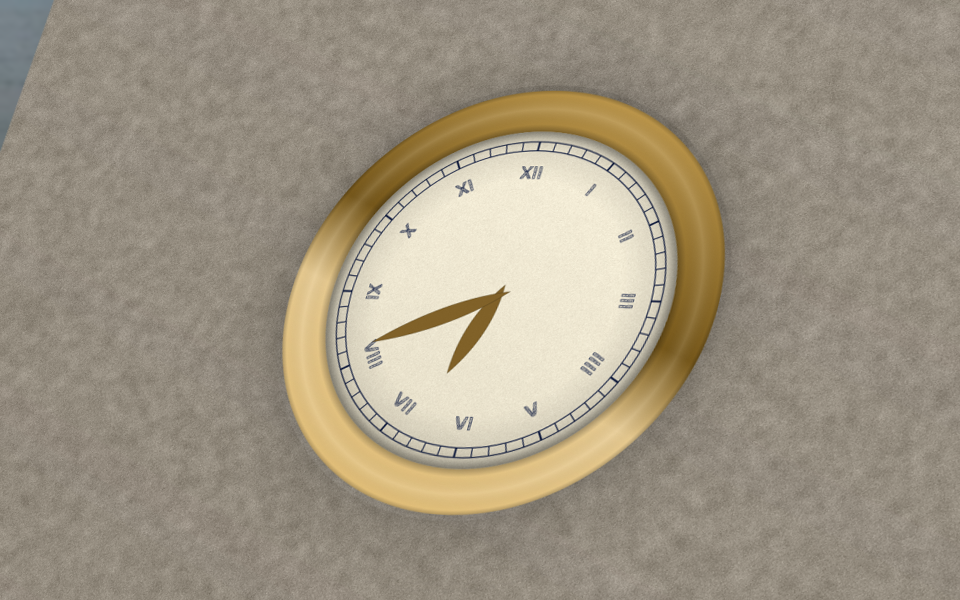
6:41
